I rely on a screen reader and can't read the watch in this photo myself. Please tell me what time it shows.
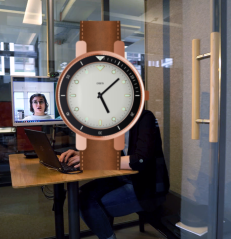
5:08
